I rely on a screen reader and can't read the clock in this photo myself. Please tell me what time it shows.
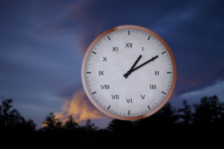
1:10
